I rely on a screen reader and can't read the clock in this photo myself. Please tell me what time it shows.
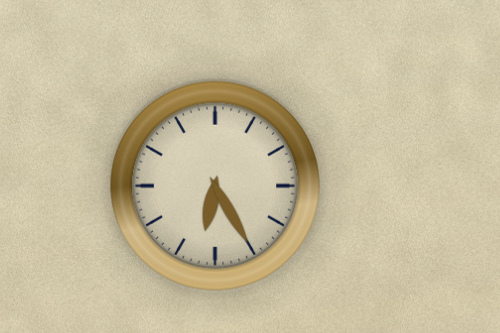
6:25
